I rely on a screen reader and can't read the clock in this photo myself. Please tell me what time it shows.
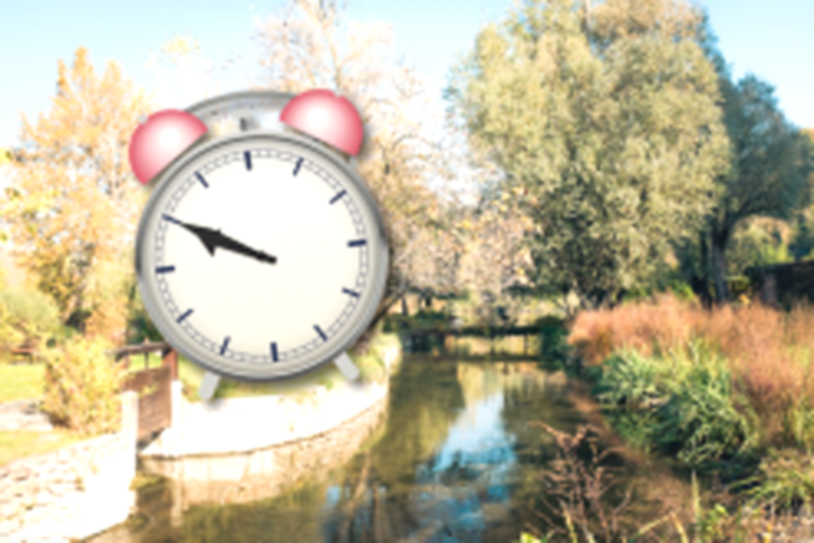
9:50
